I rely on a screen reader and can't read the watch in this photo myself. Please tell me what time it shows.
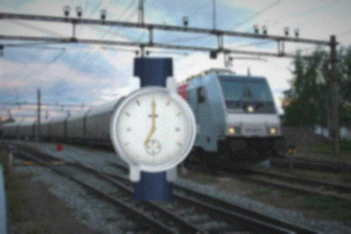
7:00
